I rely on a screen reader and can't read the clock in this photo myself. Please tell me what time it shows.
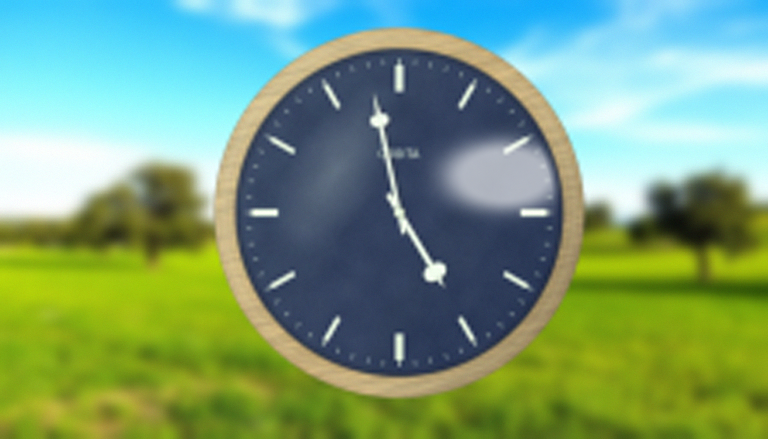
4:58
